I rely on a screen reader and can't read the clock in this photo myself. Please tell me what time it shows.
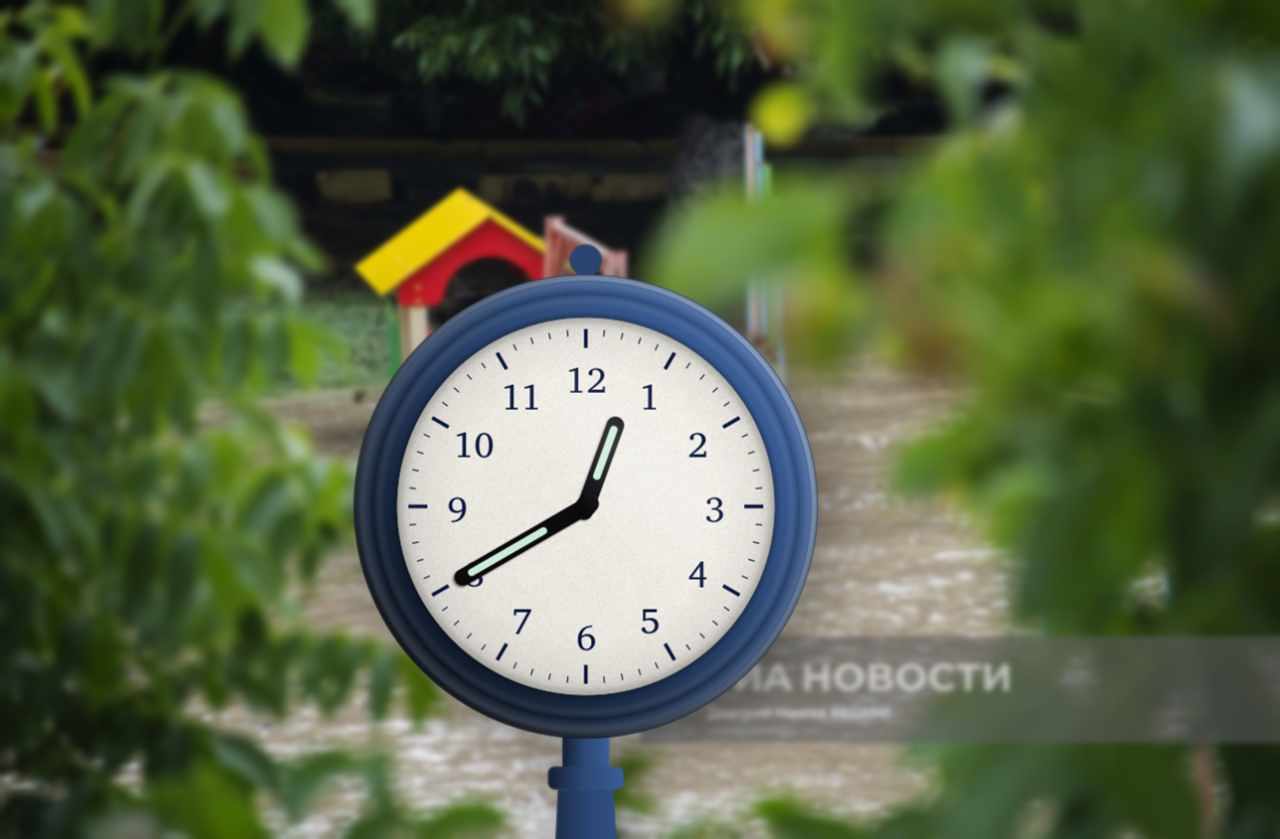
12:40
